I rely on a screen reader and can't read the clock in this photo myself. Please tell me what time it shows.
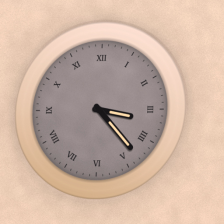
3:23
